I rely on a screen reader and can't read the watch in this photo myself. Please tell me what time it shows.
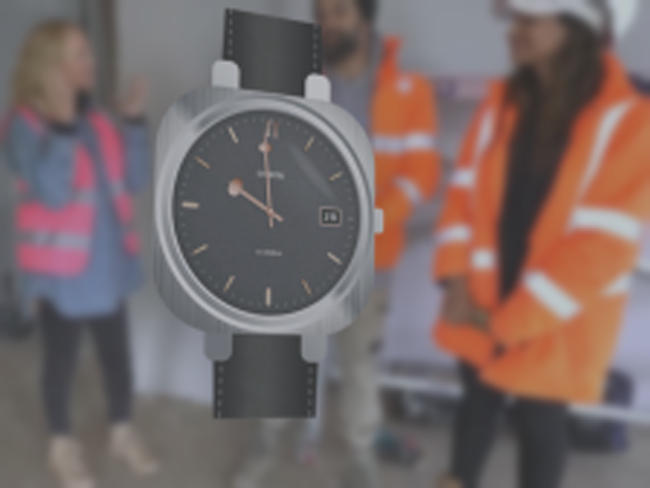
9:59
